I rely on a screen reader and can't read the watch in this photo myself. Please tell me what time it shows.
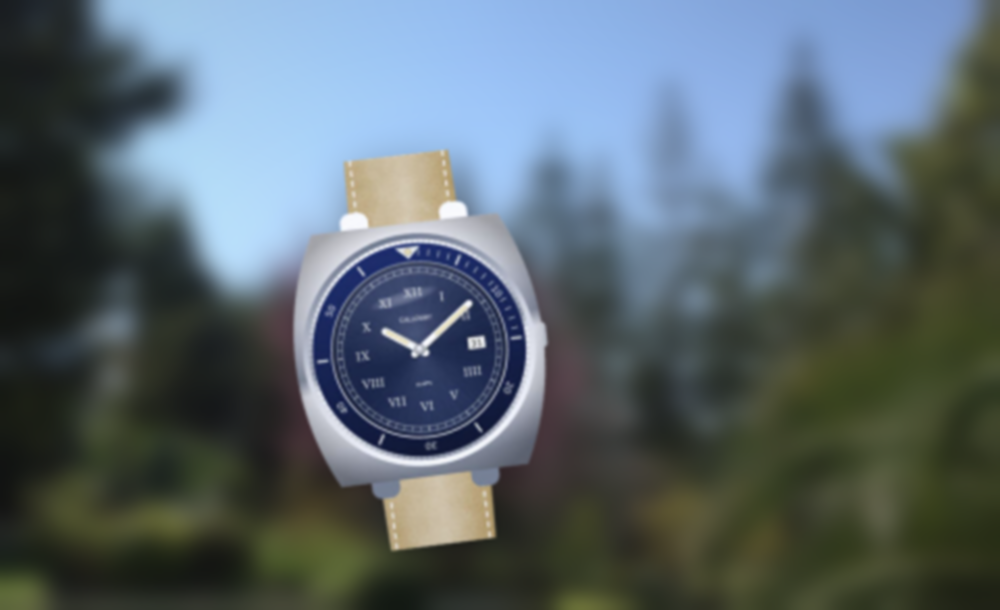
10:09
